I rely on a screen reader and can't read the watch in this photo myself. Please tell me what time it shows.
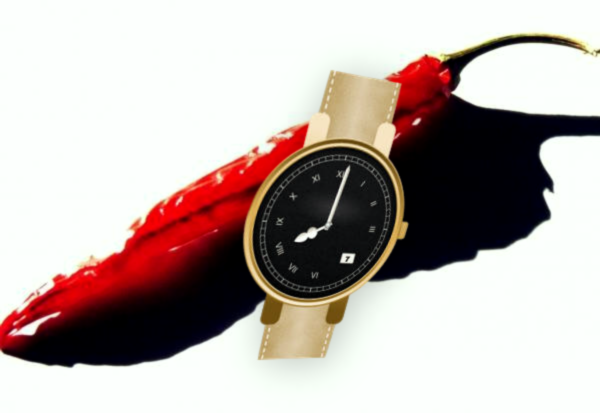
8:01
